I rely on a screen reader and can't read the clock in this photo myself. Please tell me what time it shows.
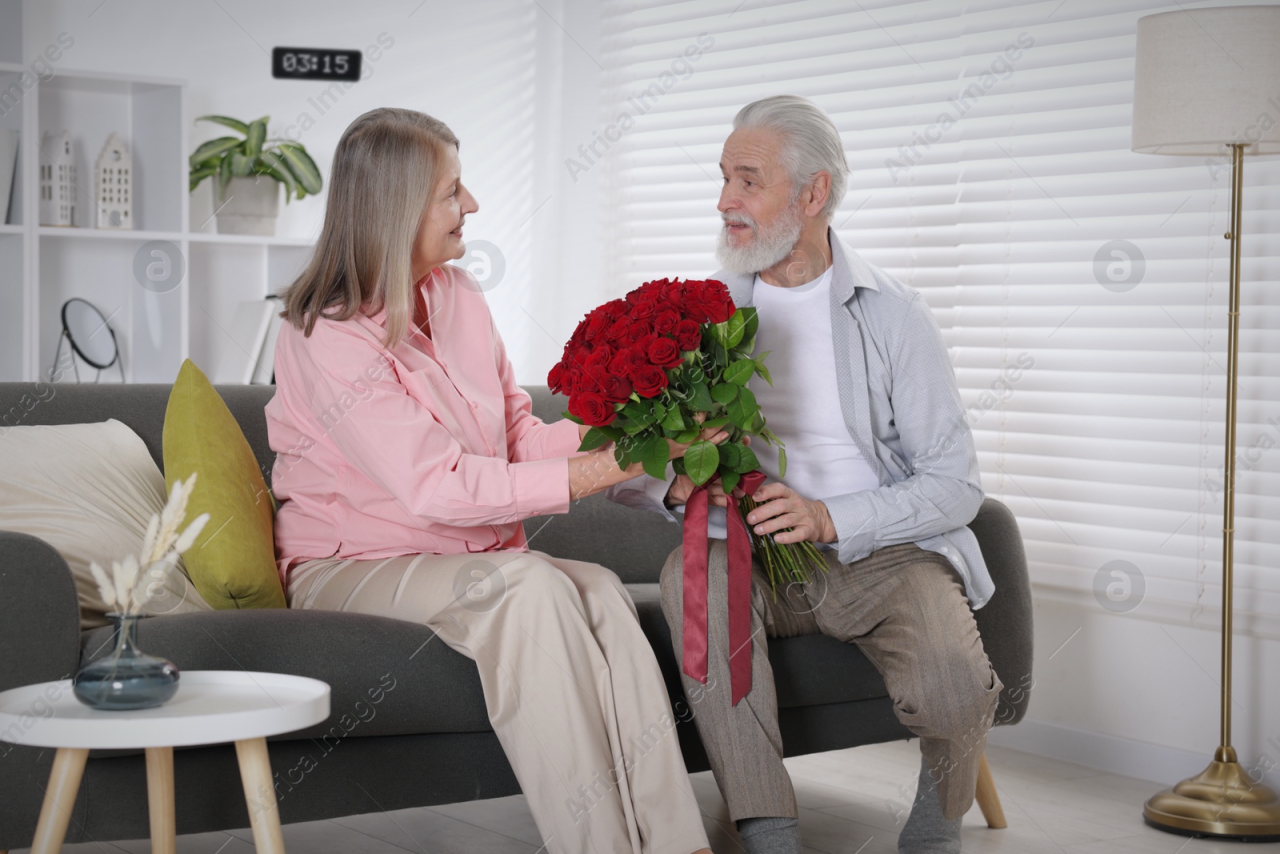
3:15
